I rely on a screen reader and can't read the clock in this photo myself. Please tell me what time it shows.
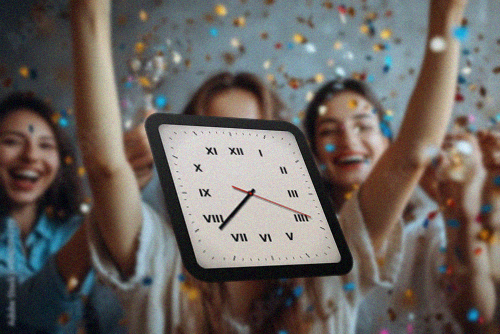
7:38:19
